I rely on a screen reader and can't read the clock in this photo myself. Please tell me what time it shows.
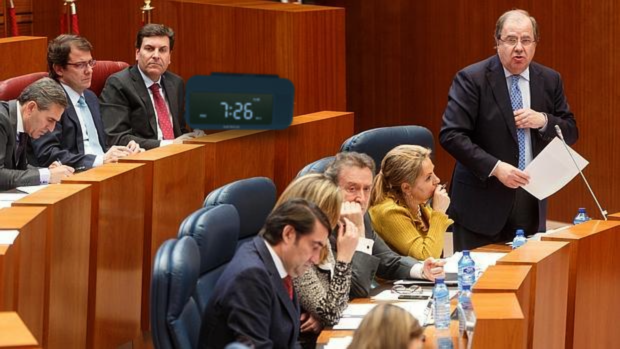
7:26
